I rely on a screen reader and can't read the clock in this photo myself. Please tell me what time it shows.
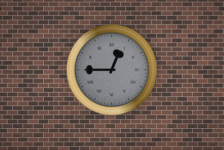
12:45
